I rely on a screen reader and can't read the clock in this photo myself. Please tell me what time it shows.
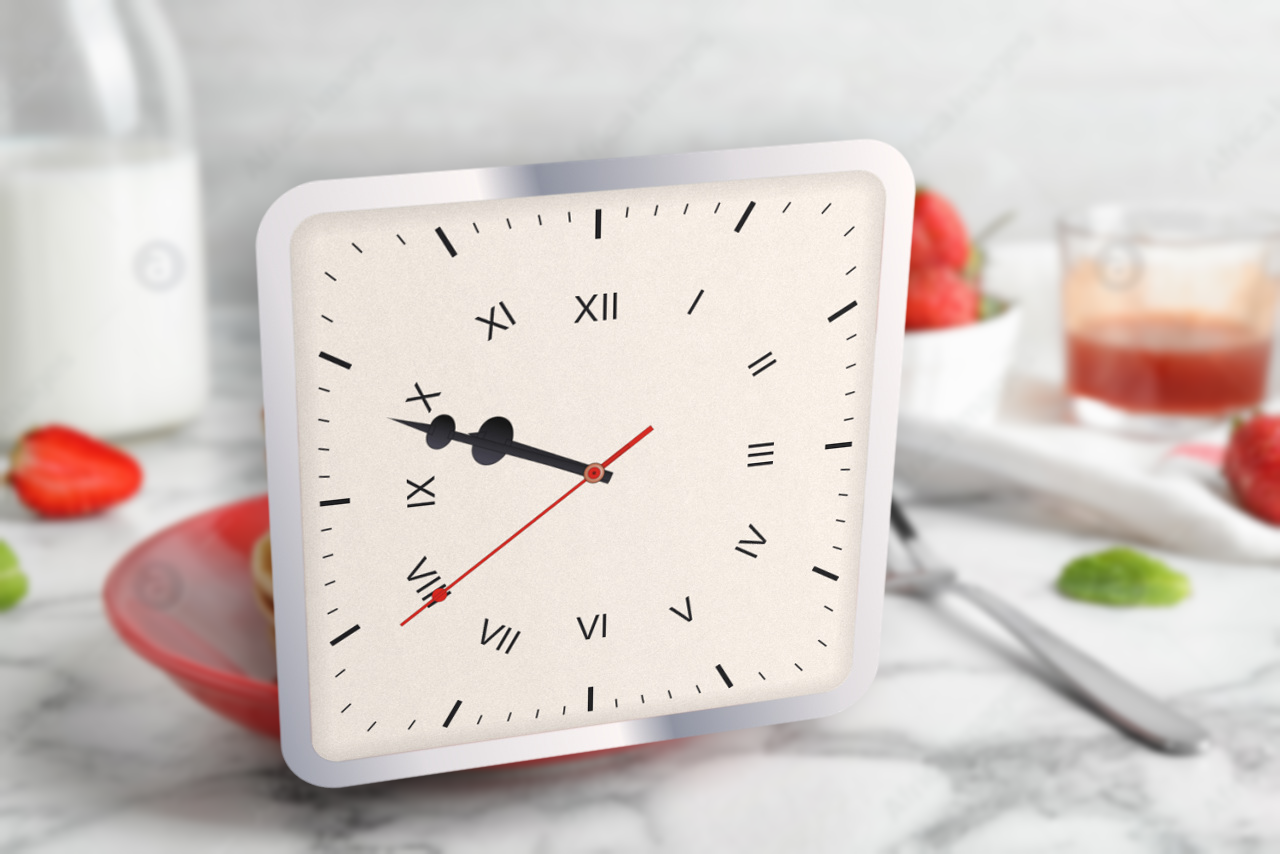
9:48:39
